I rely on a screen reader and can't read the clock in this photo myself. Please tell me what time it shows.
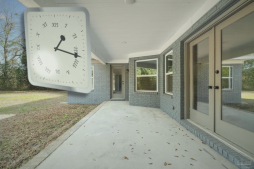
1:17
